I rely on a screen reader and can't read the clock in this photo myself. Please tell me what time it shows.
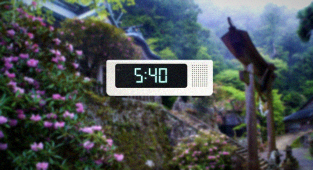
5:40
